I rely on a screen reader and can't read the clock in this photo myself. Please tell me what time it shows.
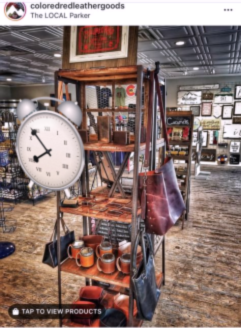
7:53
